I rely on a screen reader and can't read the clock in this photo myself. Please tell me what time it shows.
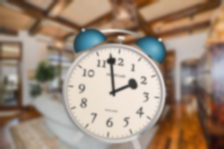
1:58
